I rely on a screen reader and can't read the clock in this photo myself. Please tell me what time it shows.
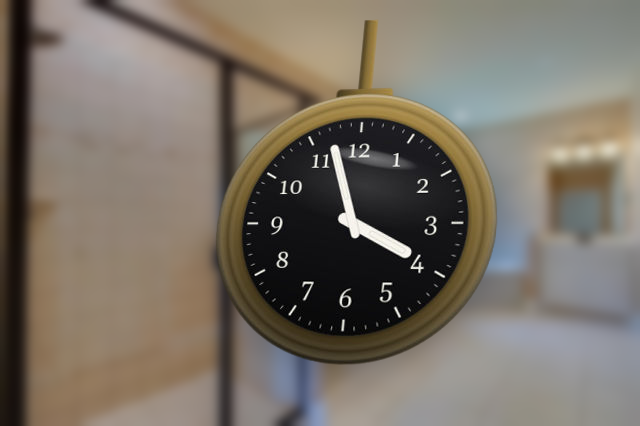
3:57
